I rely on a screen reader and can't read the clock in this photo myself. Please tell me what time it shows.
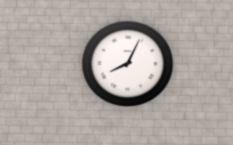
8:04
